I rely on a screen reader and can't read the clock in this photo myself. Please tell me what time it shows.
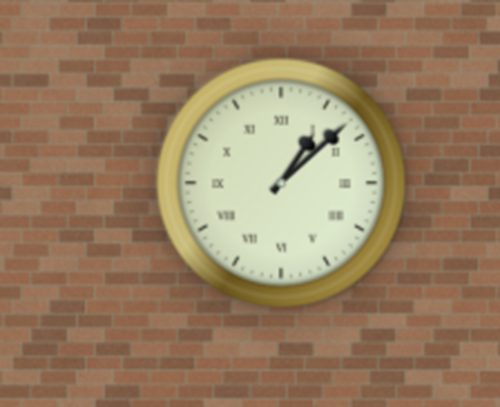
1:08
